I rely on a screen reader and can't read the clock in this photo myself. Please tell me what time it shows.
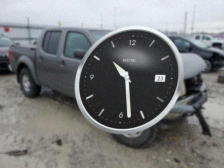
10:28
